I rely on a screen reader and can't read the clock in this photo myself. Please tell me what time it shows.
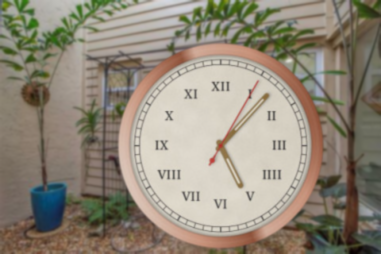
5:07:05
